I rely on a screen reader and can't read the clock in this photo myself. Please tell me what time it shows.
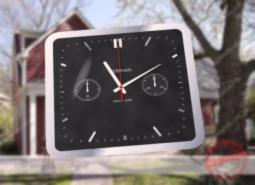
11:10
